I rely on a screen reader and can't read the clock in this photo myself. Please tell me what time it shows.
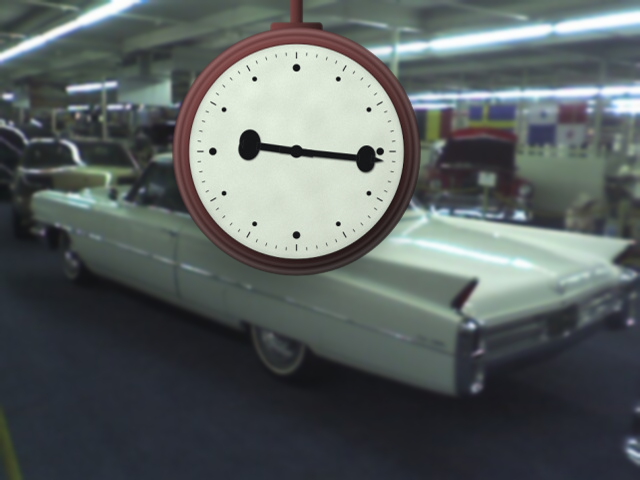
9:16
